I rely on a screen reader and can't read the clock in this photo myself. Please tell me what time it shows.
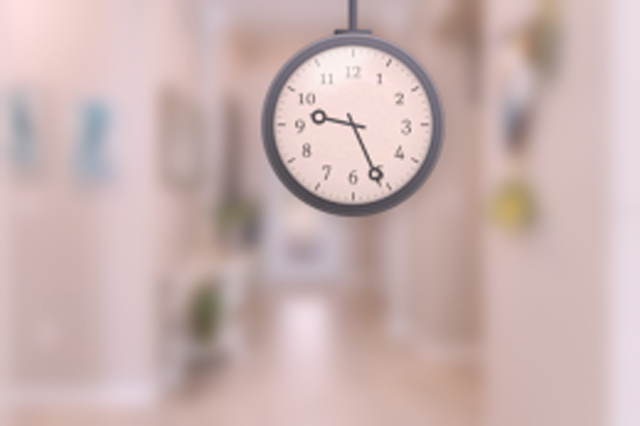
9:26
